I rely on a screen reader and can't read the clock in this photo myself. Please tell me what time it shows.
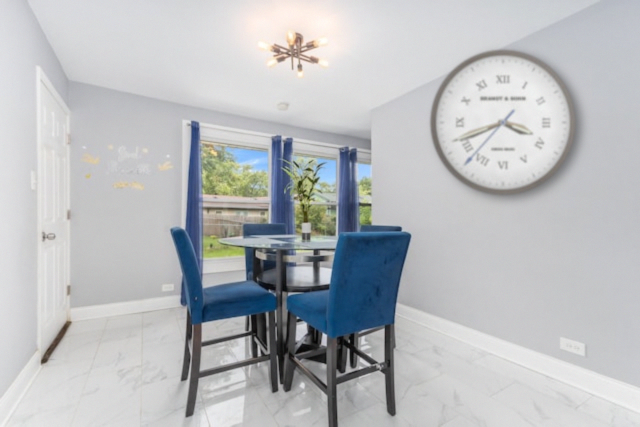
3:41:37
